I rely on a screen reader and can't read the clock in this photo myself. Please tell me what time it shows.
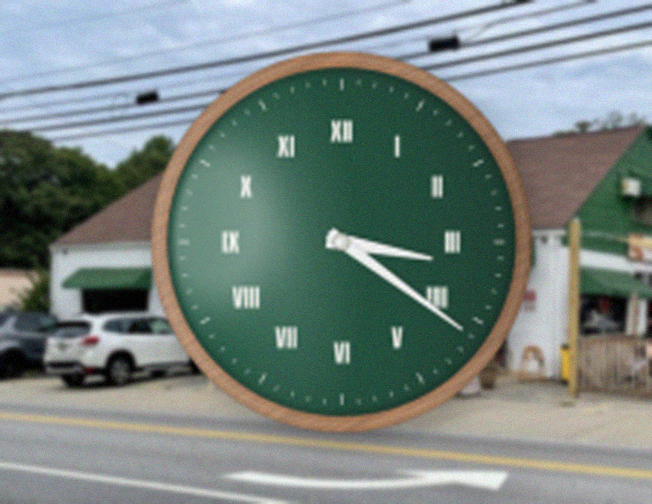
3:21
